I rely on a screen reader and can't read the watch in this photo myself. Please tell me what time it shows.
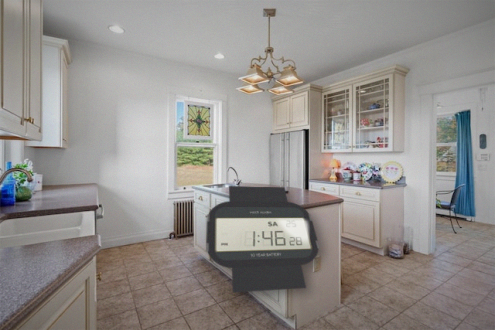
1:46:28
